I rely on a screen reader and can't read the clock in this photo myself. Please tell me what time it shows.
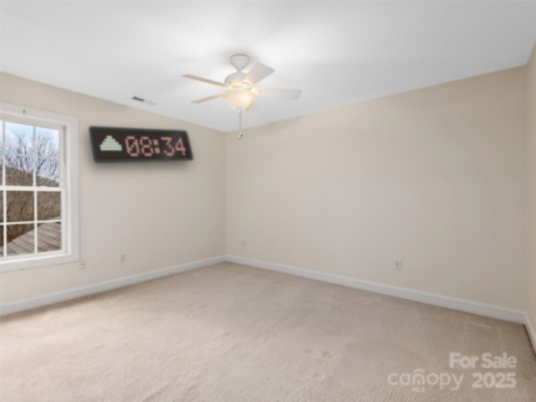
8:34
